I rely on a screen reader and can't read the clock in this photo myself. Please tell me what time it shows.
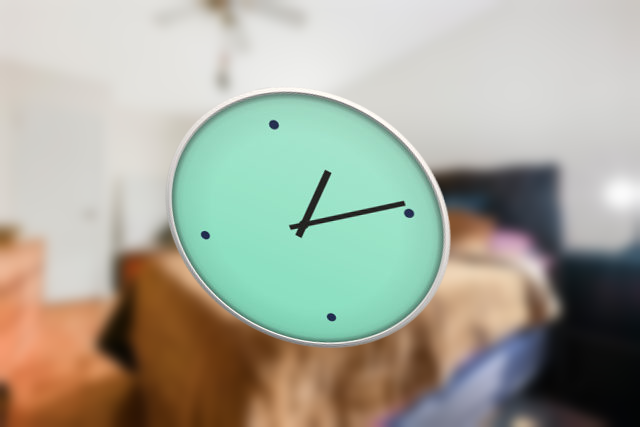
1:14
